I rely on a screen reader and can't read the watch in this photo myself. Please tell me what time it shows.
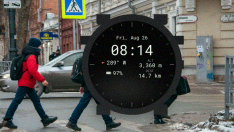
8:14
